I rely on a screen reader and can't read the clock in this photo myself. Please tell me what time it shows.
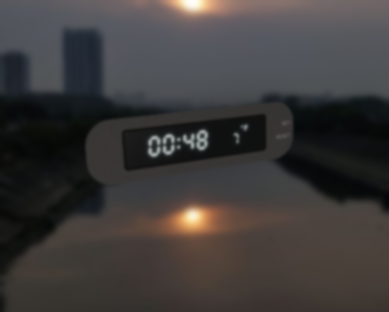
0:48
